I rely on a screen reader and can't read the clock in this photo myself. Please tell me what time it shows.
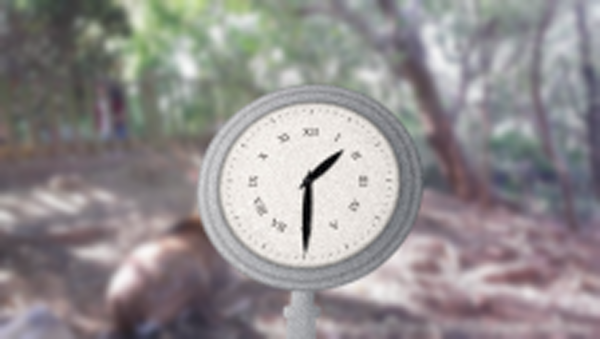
1:30
